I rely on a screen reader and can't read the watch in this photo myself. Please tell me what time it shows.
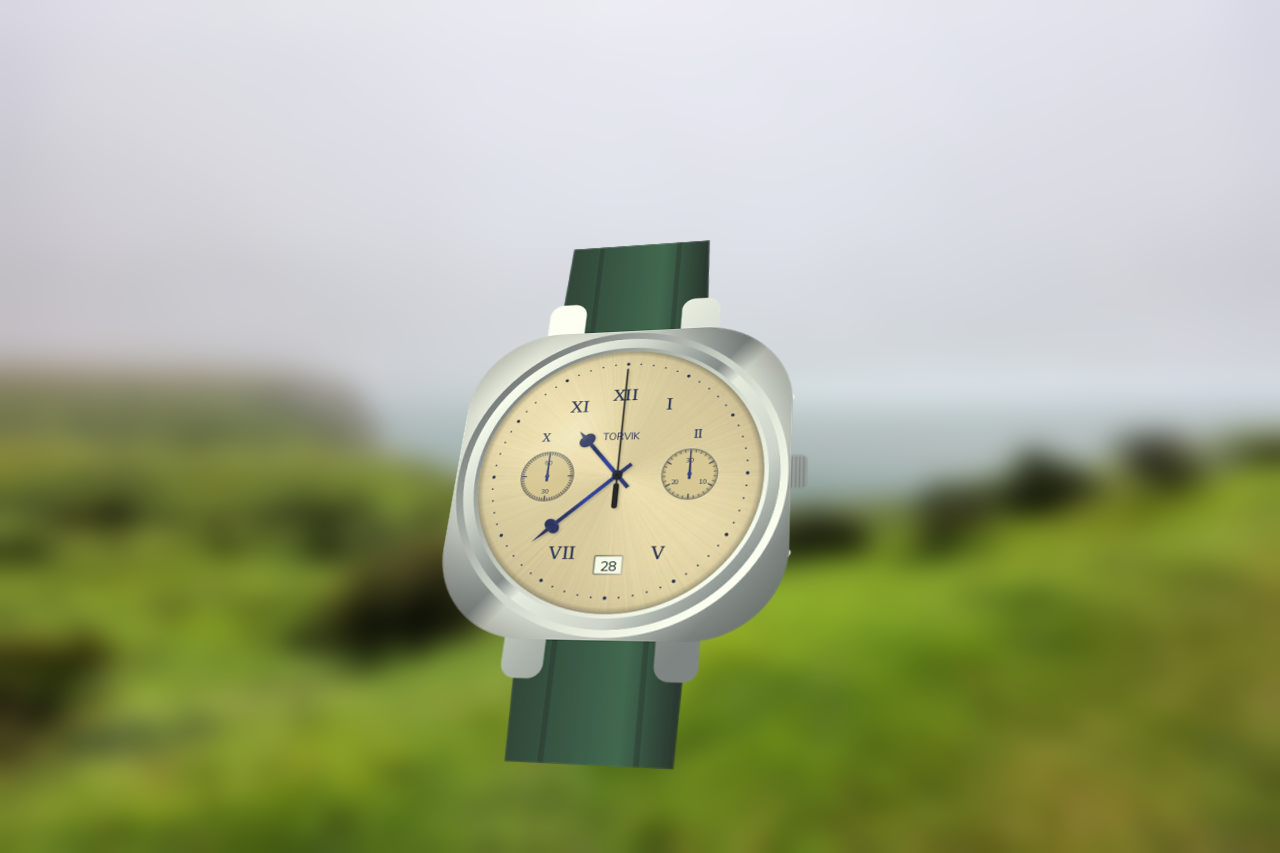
10:38
